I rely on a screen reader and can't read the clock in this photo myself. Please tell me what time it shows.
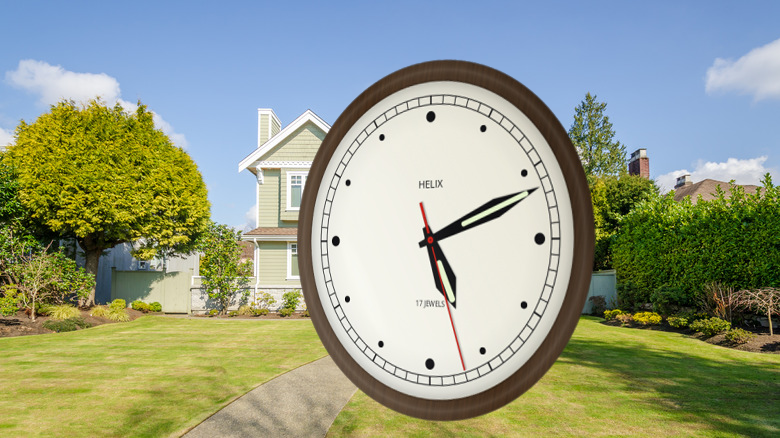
5:11:27
